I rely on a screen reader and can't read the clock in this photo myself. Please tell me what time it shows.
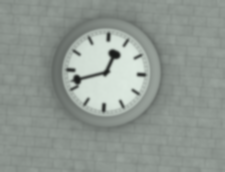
12:42
